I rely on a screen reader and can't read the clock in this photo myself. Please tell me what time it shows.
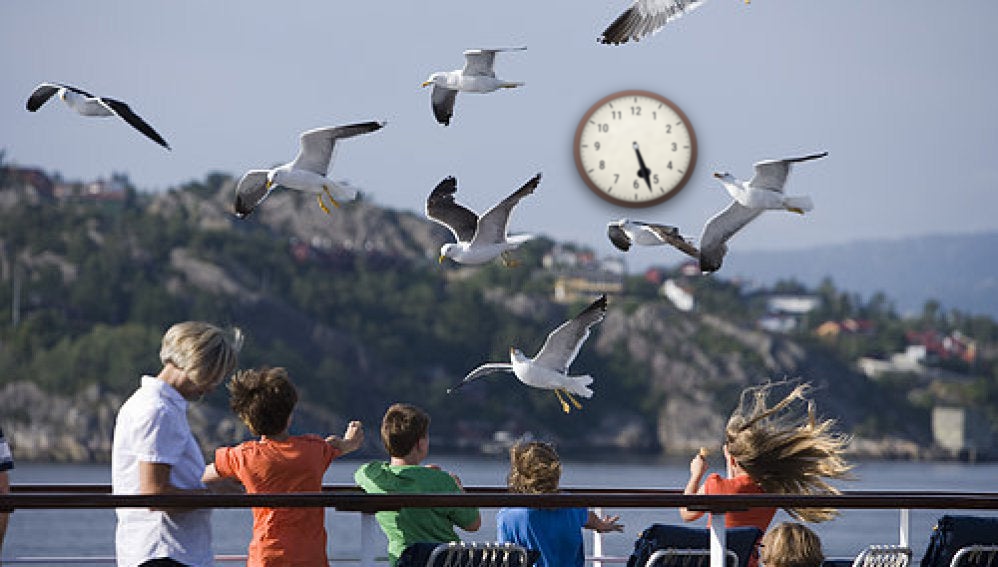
5:27
